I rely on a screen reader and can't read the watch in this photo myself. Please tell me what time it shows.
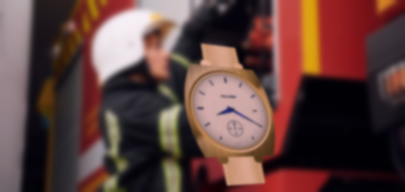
8:20
